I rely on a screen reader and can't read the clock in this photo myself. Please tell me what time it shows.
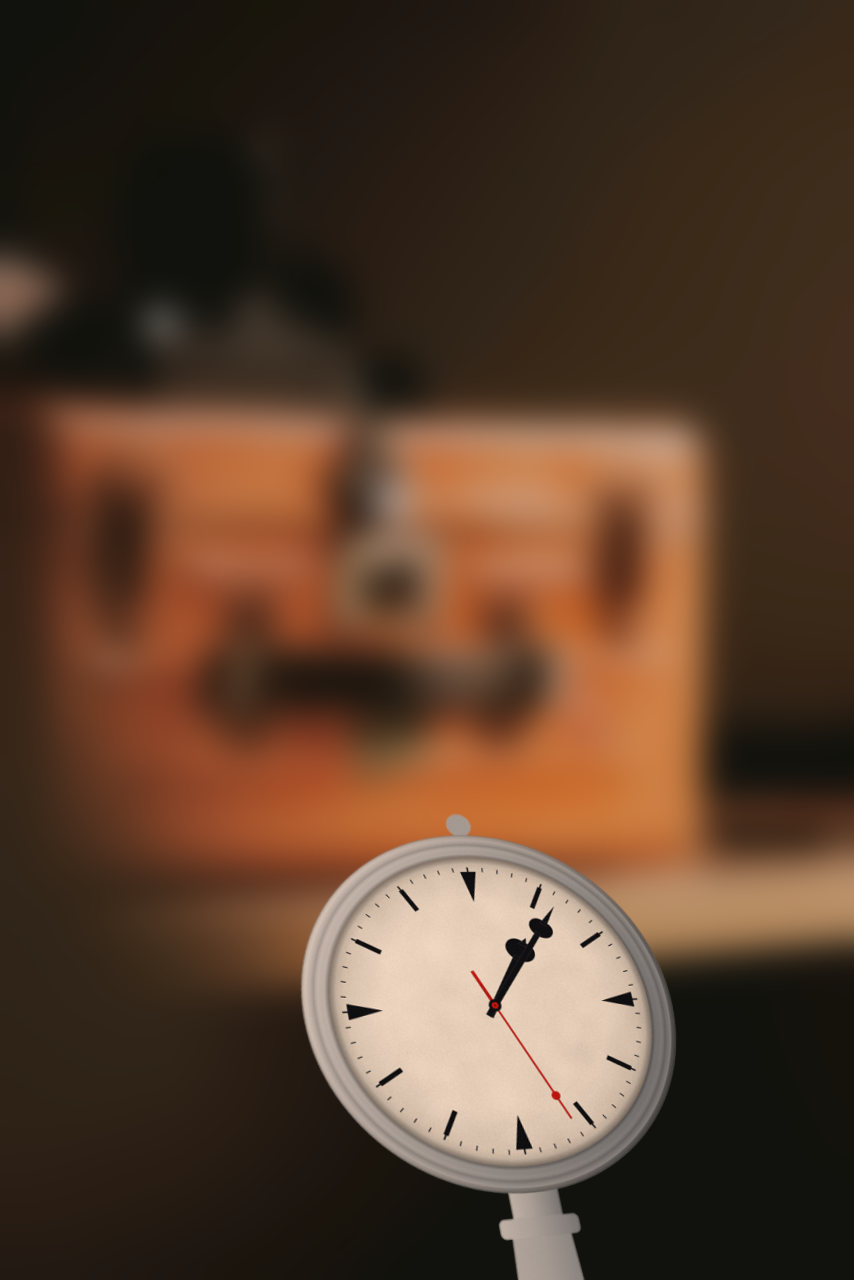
1:06:26
